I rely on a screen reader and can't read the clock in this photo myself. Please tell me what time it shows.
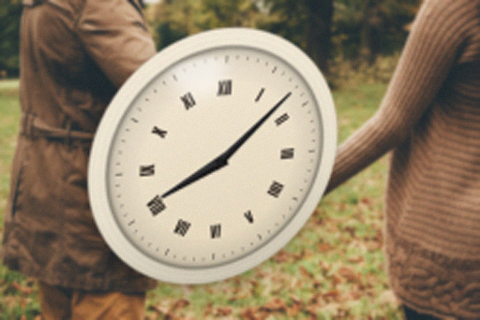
8:08
